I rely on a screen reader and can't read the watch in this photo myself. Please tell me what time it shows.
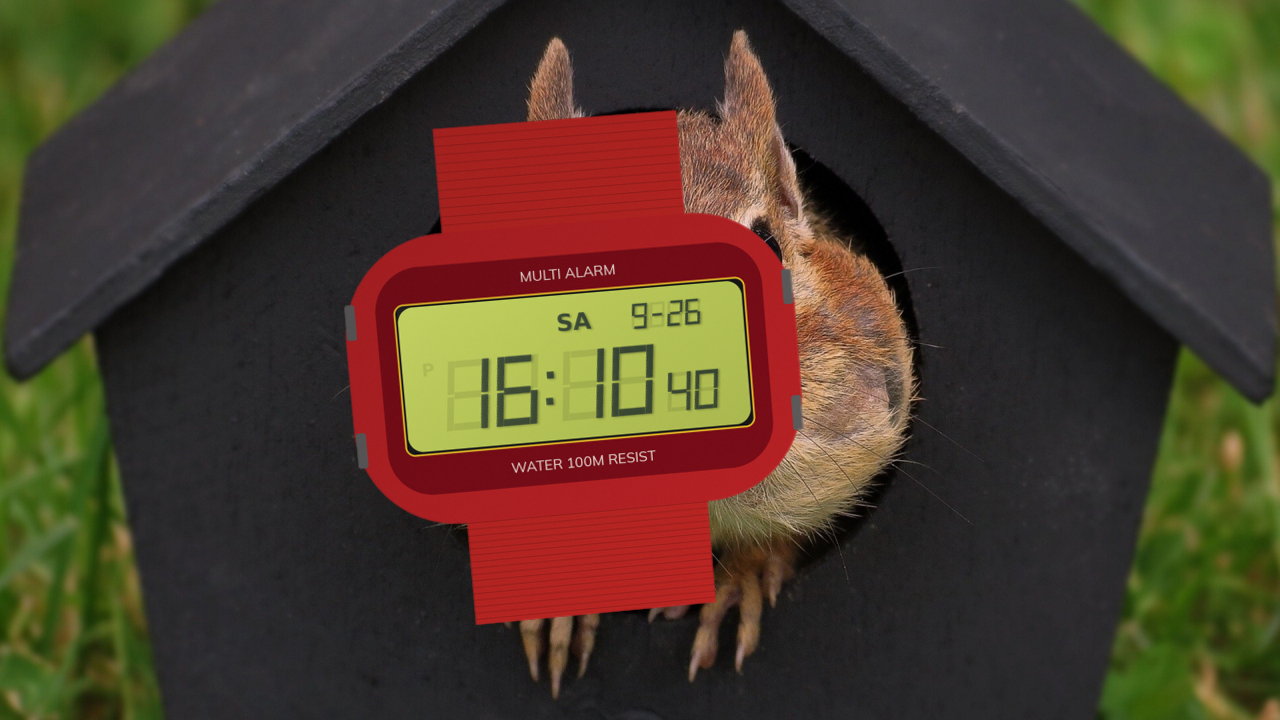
16:10:40
